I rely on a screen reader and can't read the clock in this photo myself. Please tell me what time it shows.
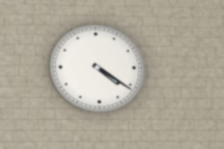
4:21
